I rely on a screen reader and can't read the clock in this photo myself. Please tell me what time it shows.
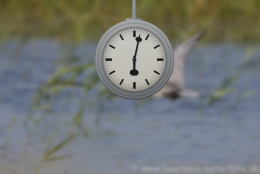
6:02
